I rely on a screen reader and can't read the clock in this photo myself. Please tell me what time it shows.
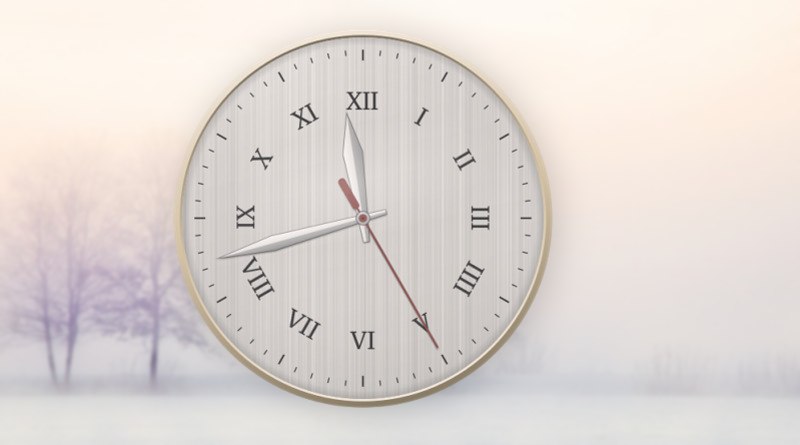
11:42:25
